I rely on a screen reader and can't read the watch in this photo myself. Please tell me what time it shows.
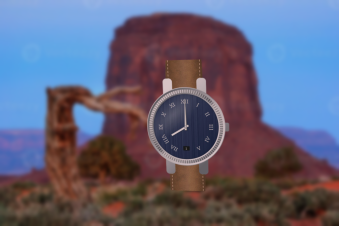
8:00
